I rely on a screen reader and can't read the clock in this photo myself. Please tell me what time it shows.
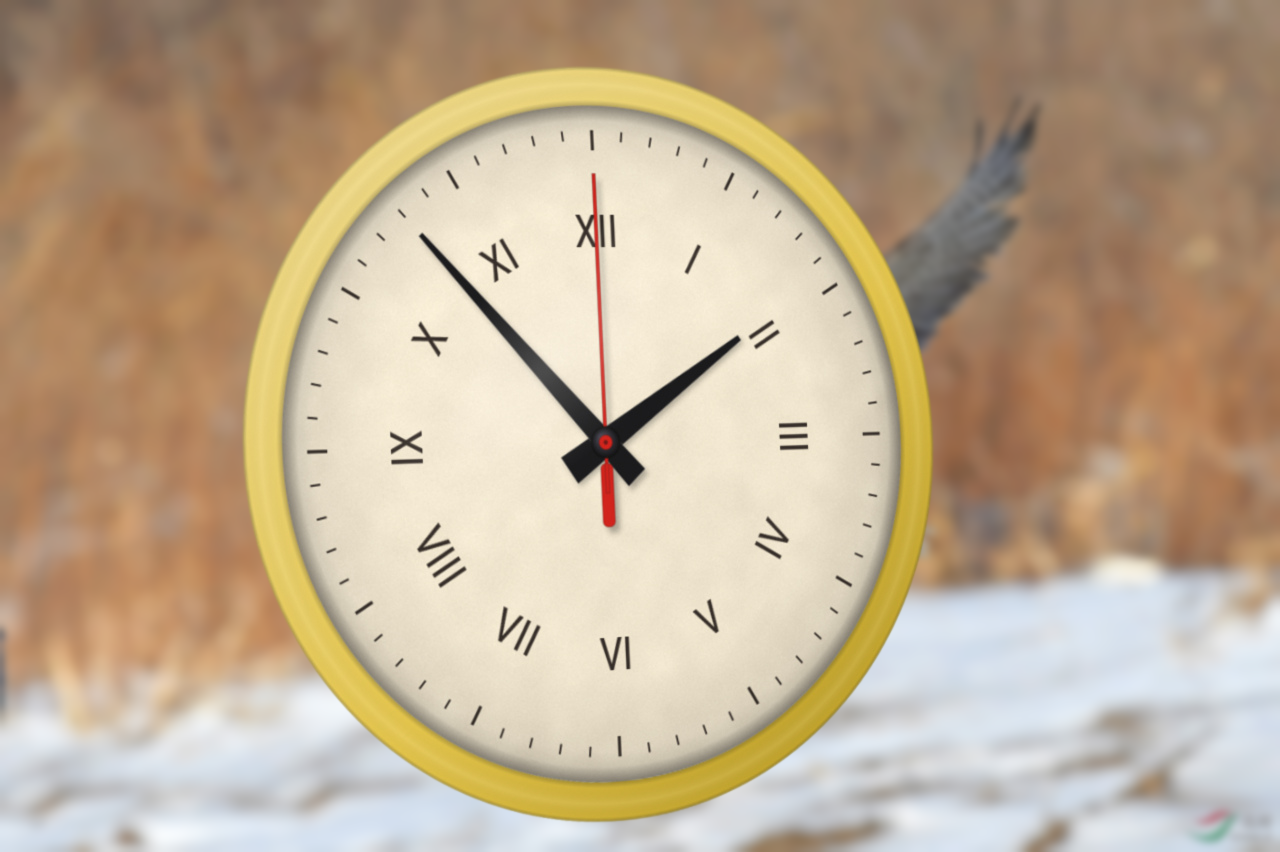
1:53:00
